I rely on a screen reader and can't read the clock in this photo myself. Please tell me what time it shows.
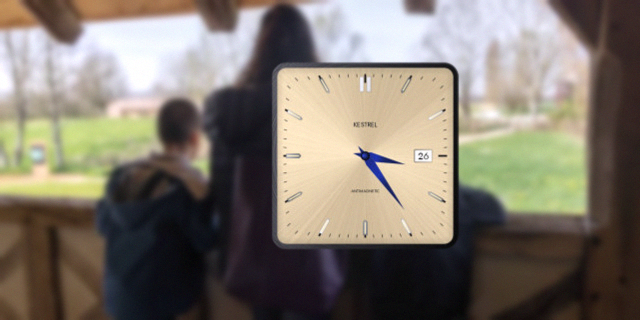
3:24
